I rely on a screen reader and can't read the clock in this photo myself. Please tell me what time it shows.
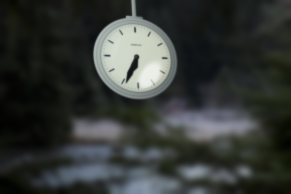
6:34
